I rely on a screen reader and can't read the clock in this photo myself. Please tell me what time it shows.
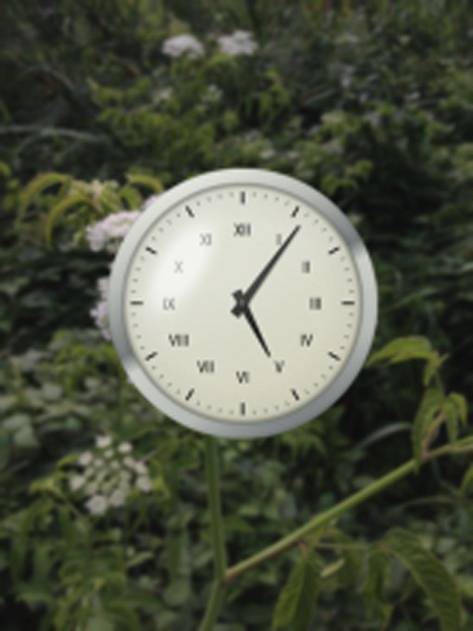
5:06
